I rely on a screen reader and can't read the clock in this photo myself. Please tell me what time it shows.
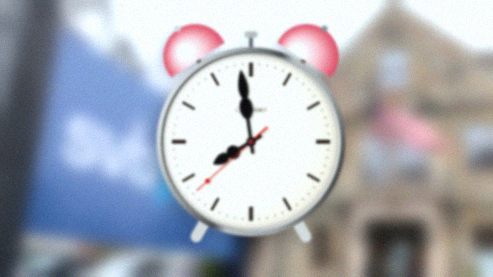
7:58:38
